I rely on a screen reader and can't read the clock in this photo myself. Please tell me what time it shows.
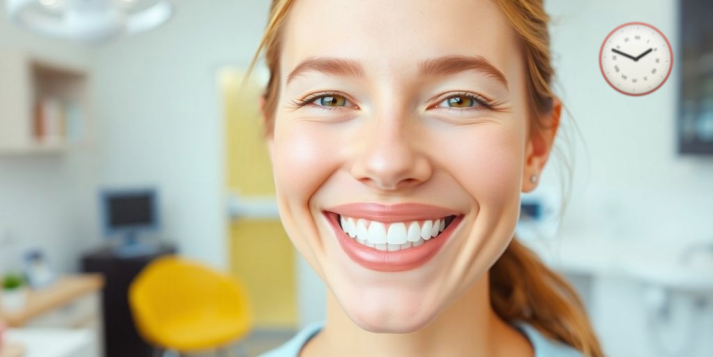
1:48
